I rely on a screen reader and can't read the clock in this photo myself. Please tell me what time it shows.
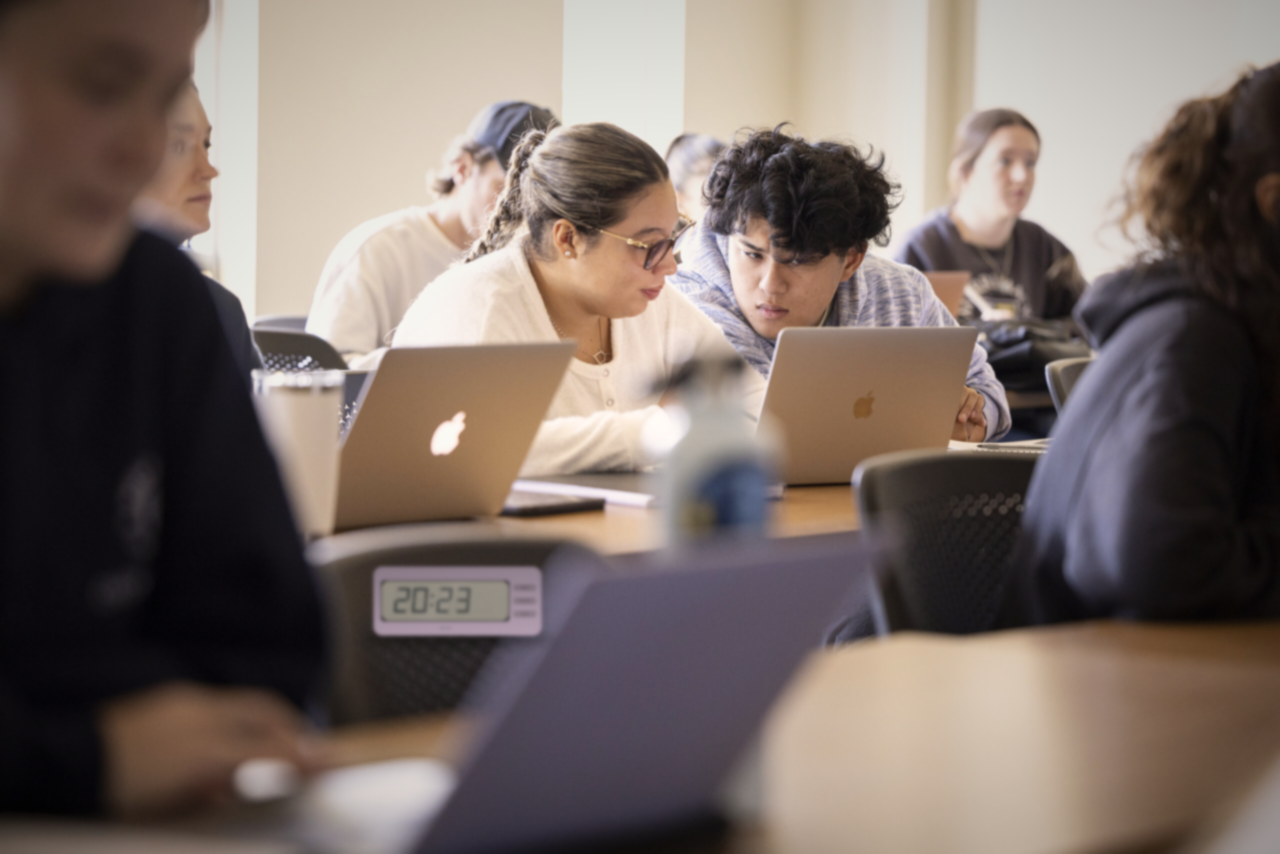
20:23
